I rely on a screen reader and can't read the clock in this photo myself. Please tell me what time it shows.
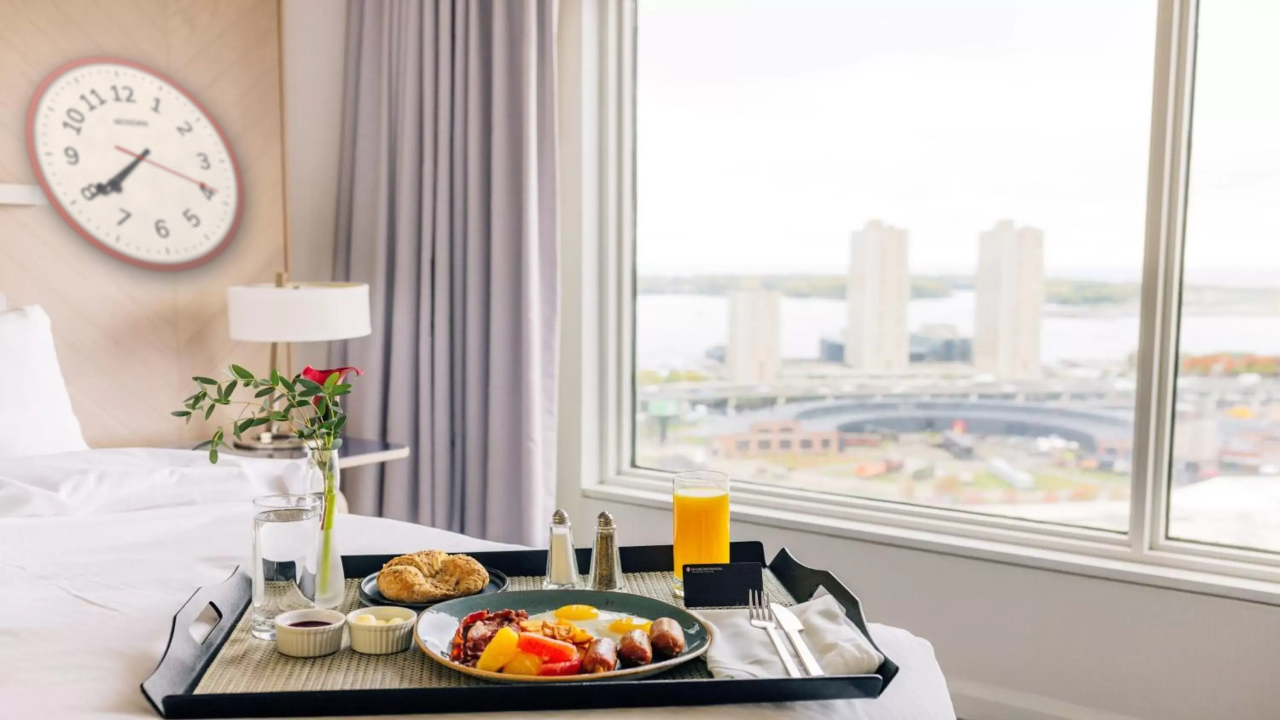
7:39:19
